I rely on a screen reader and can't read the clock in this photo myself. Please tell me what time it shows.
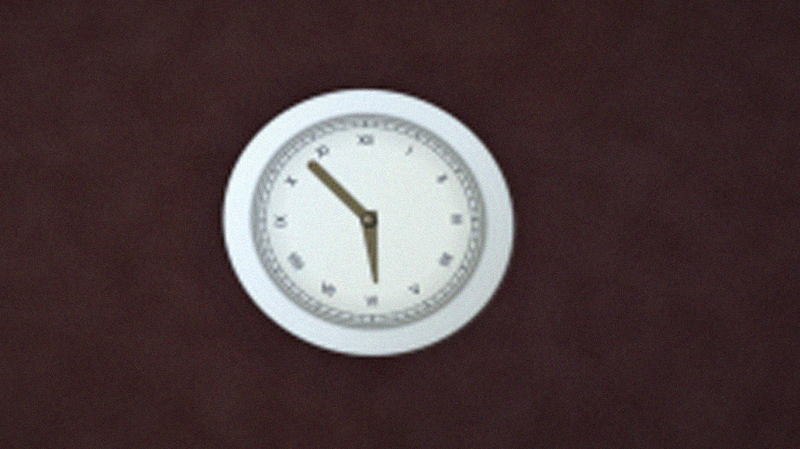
5:53
